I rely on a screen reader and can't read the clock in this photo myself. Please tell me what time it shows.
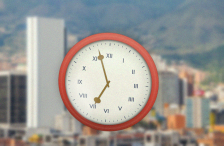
6:57
